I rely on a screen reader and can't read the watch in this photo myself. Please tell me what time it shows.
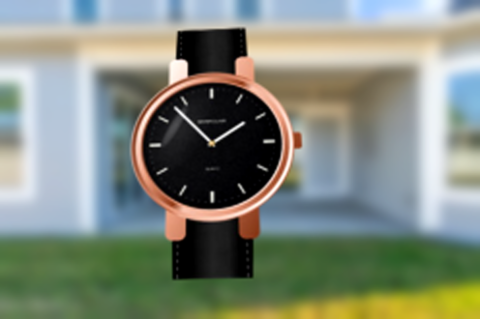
1:53
